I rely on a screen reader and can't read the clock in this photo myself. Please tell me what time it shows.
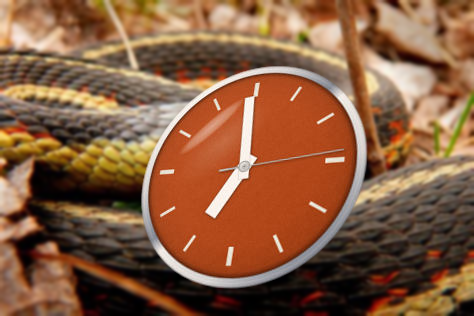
6:59:14
